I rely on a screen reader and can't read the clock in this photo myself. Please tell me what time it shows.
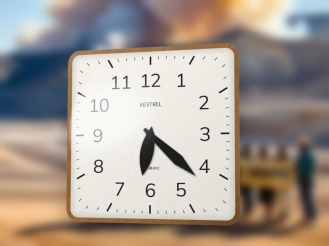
6:22
